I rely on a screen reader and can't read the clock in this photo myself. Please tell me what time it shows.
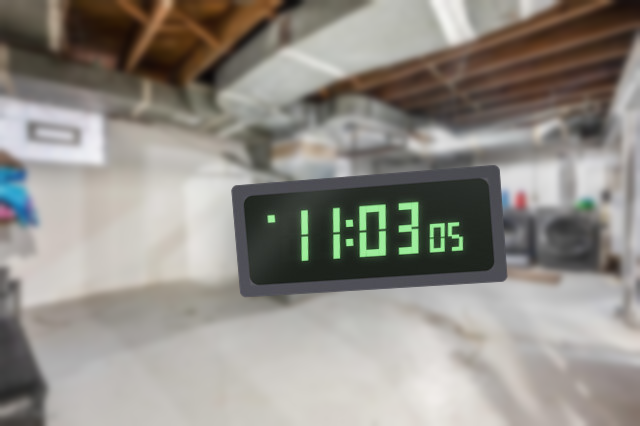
11:03:05
